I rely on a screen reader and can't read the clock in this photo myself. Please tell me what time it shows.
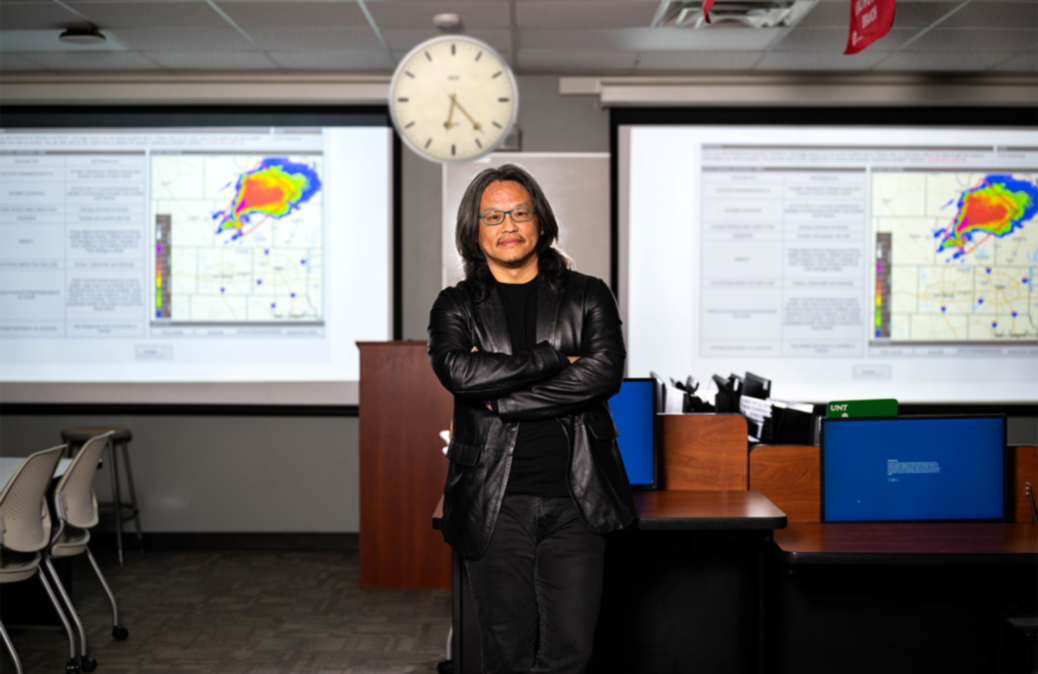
6:23
